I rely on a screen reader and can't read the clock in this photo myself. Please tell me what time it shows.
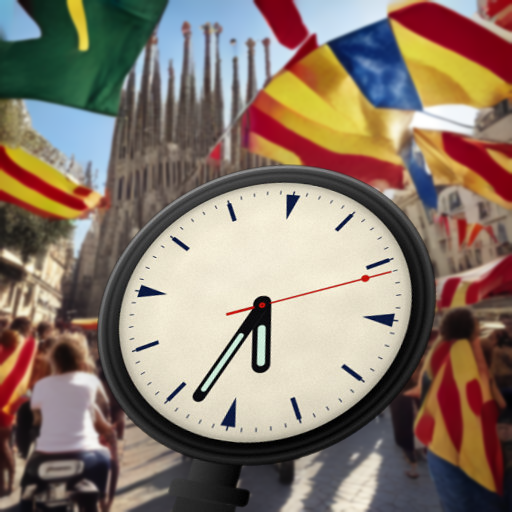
5:33:11
